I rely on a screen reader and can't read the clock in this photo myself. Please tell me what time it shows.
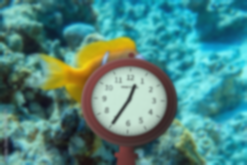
12:35
